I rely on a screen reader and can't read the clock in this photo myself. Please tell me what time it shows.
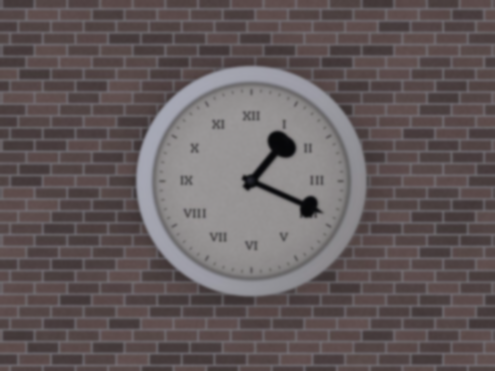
1:19
